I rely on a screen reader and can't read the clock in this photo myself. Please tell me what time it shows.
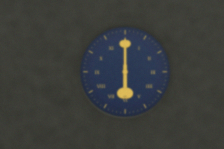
6:00
